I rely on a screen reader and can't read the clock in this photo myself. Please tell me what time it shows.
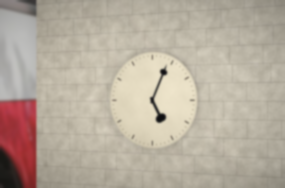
5:04
